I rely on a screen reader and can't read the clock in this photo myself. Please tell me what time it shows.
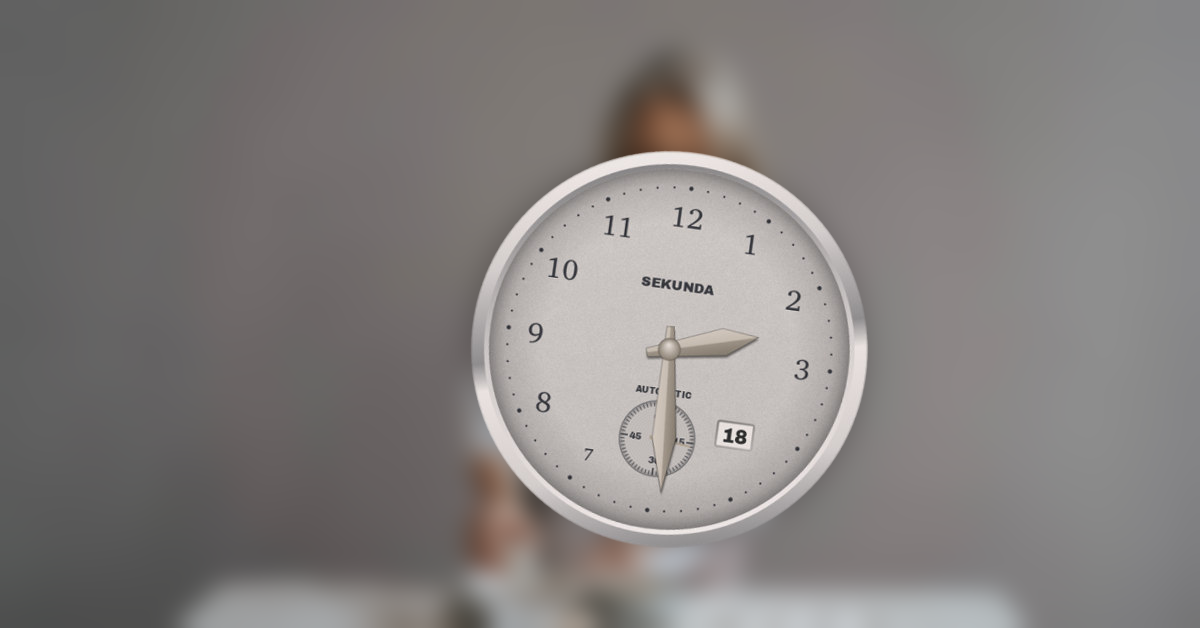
2:29:16
